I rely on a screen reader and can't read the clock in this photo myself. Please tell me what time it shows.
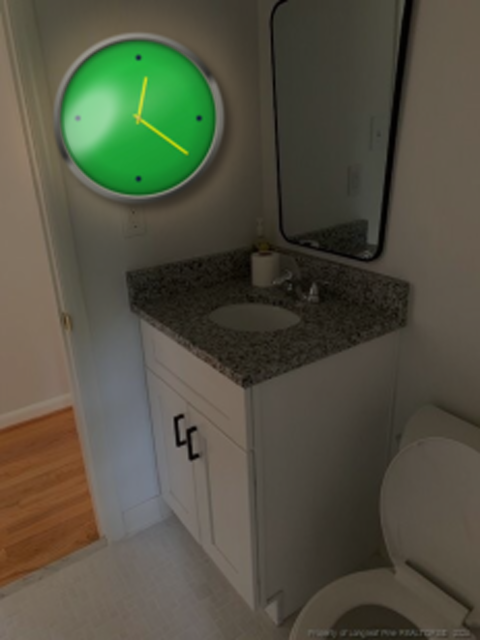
12:21
